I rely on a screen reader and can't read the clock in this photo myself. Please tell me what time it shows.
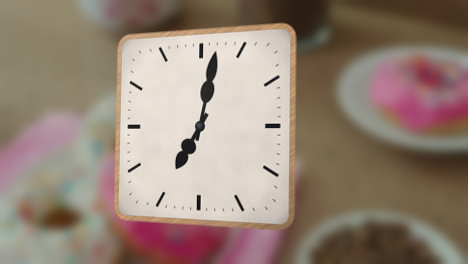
7:02
